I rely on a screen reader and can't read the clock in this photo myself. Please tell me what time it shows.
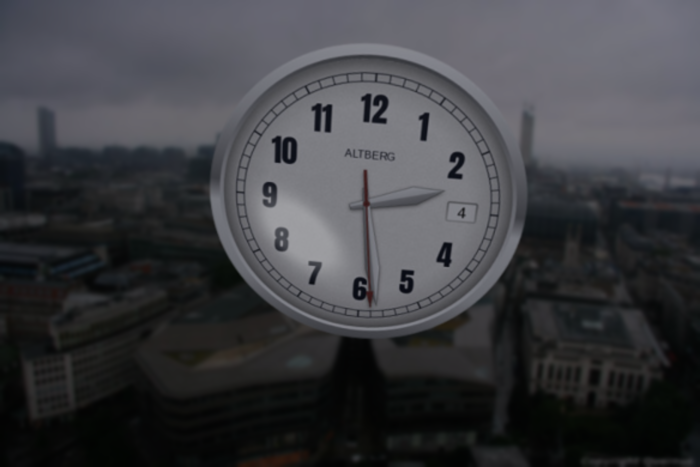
2:28:29
